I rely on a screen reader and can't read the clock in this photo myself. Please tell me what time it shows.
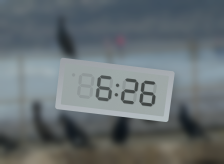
6:26
